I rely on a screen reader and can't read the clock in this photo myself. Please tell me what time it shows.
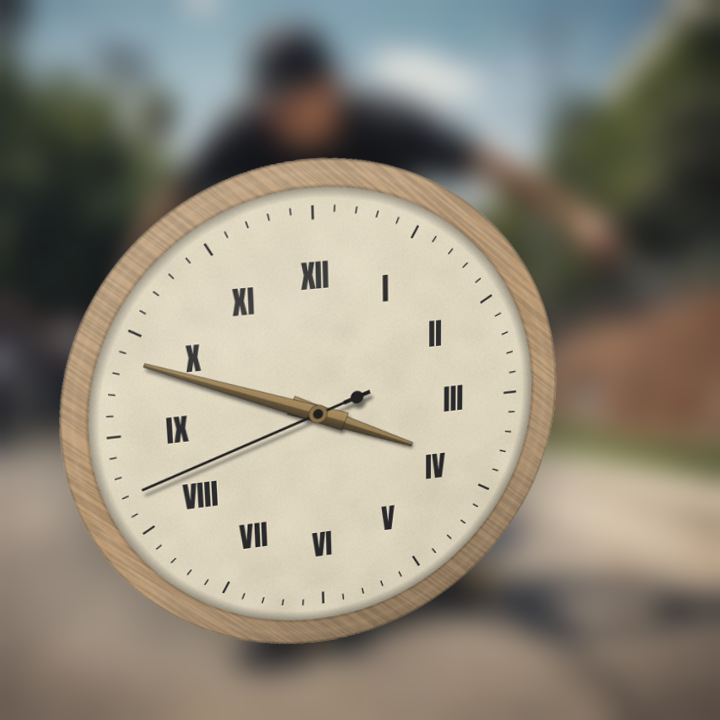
3:48:42
